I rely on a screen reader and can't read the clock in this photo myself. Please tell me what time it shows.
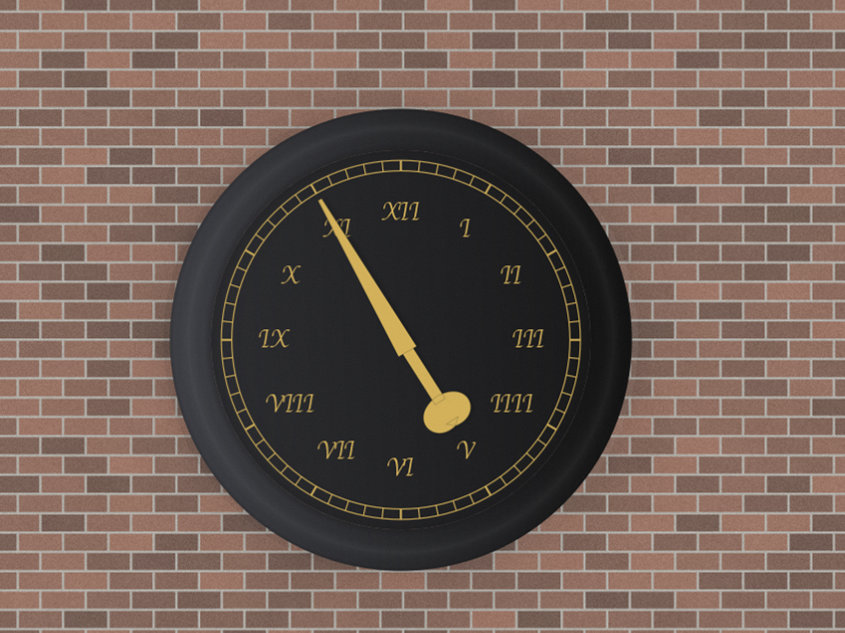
4:55
